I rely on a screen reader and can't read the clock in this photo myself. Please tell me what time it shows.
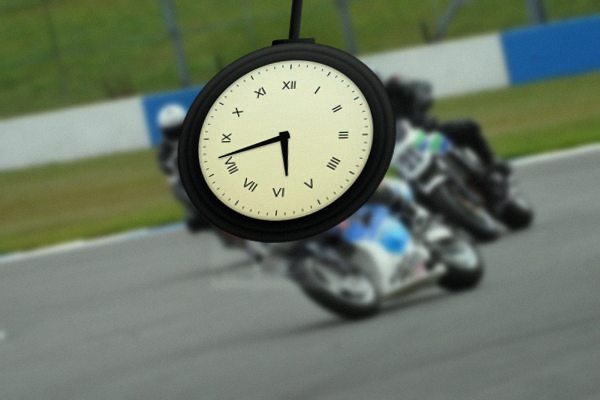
5:42
